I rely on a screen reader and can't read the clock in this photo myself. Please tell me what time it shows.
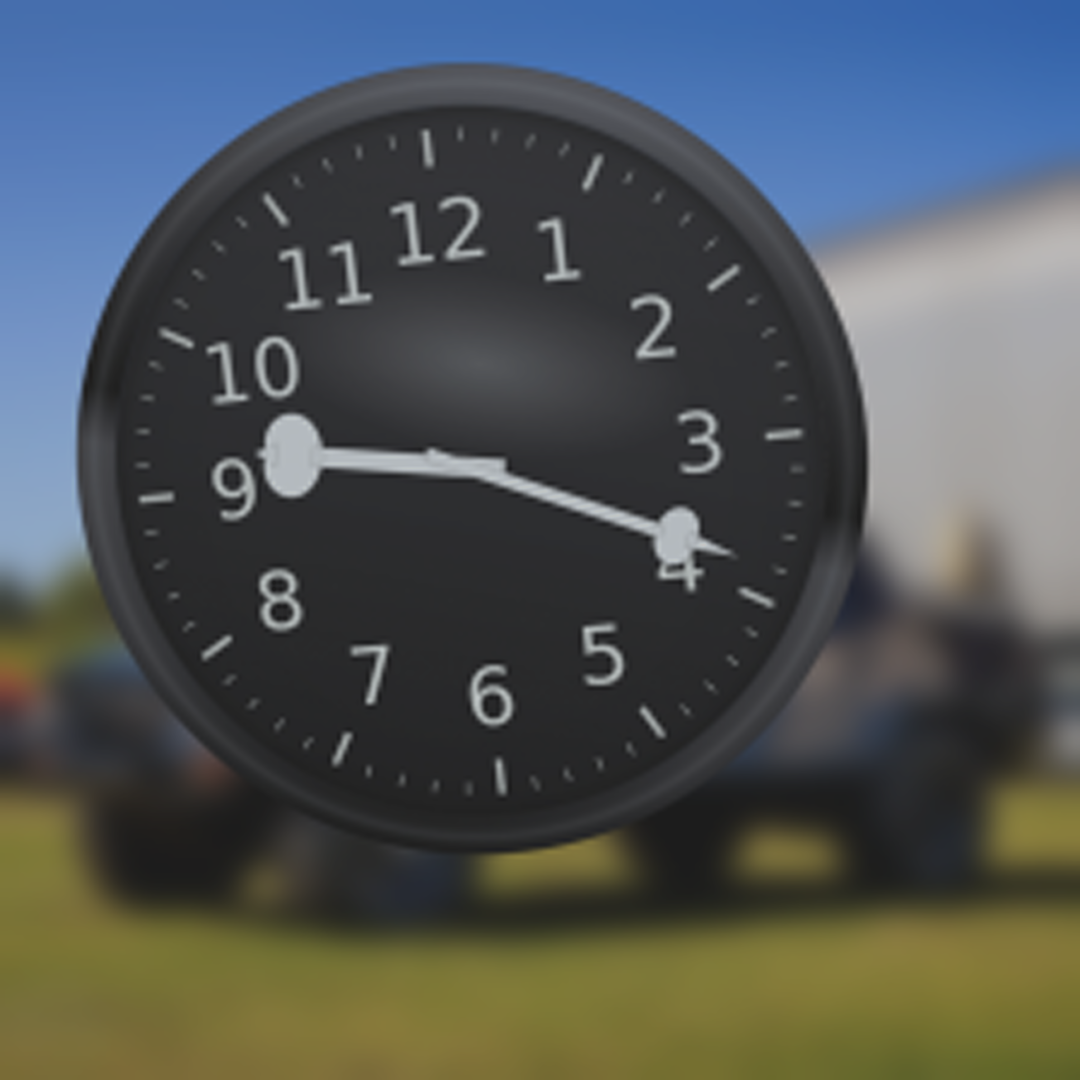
9:19
